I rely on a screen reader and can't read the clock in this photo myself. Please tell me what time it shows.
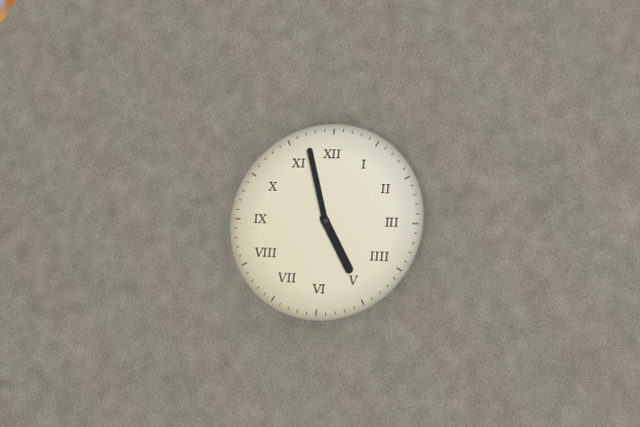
4:57
